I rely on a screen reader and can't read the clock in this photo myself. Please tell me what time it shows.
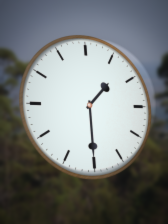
1:30
